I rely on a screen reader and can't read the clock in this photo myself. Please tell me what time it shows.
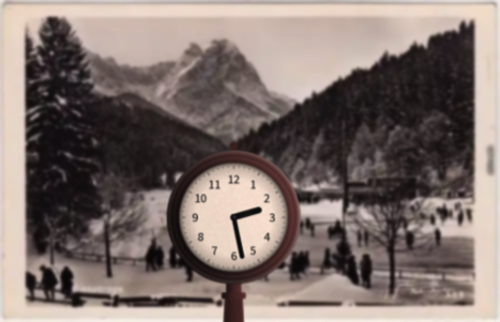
2:28
